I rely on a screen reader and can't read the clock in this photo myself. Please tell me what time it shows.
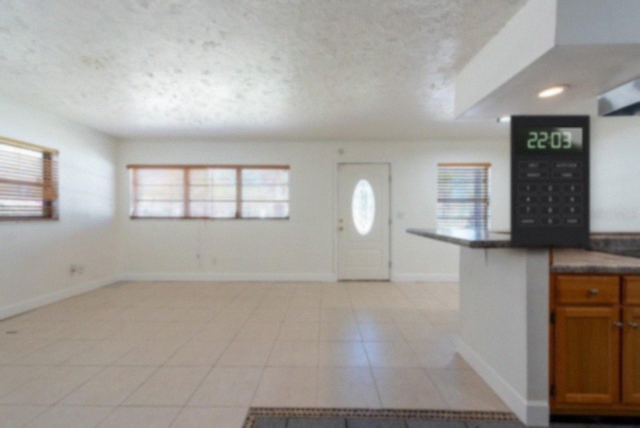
22:03
